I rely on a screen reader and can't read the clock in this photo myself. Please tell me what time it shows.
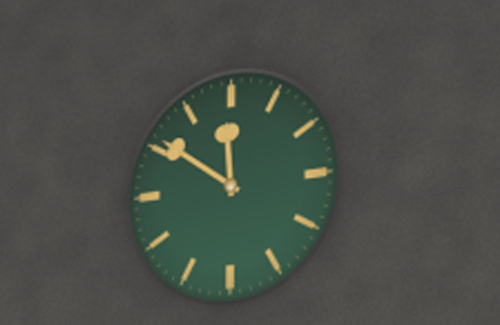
11:51
